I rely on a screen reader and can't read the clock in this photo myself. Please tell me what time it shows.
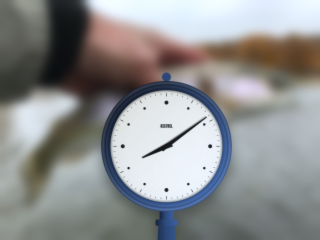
8:09
